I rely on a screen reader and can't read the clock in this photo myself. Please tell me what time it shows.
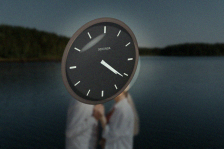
4:21
